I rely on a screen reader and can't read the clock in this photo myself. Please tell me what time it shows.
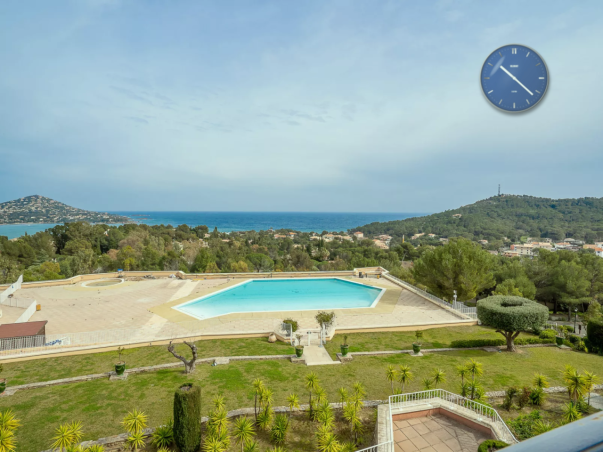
10:22
